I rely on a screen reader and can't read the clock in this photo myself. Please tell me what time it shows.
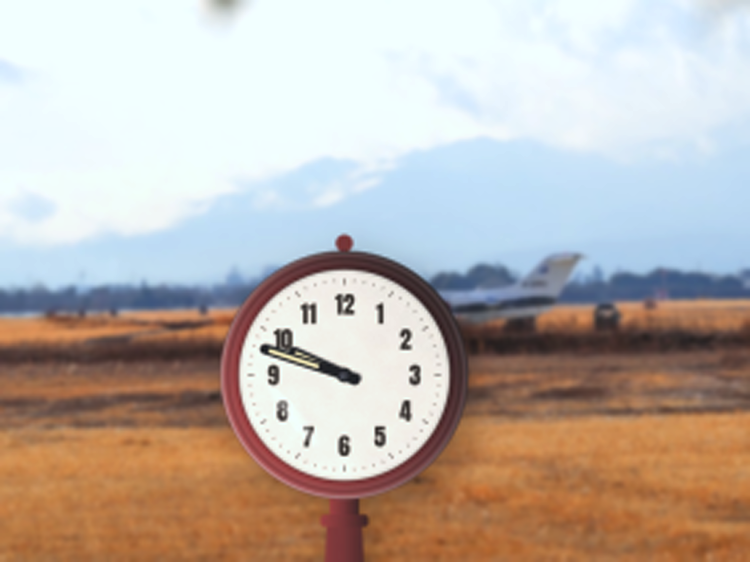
9:48
